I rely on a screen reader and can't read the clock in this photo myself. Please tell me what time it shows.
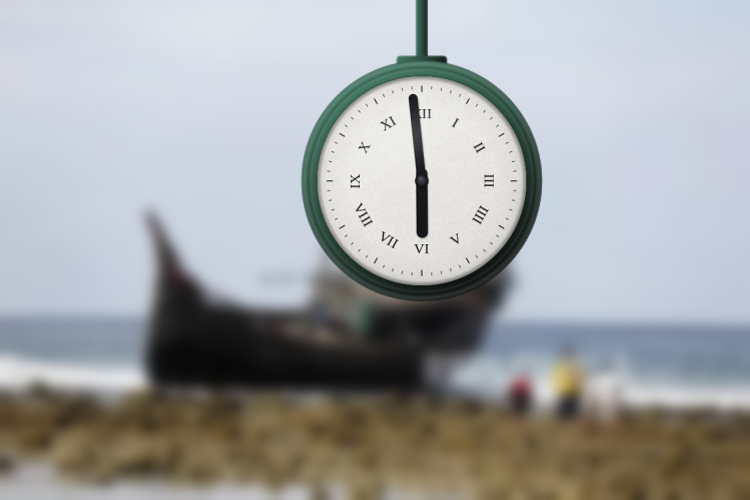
5:59
